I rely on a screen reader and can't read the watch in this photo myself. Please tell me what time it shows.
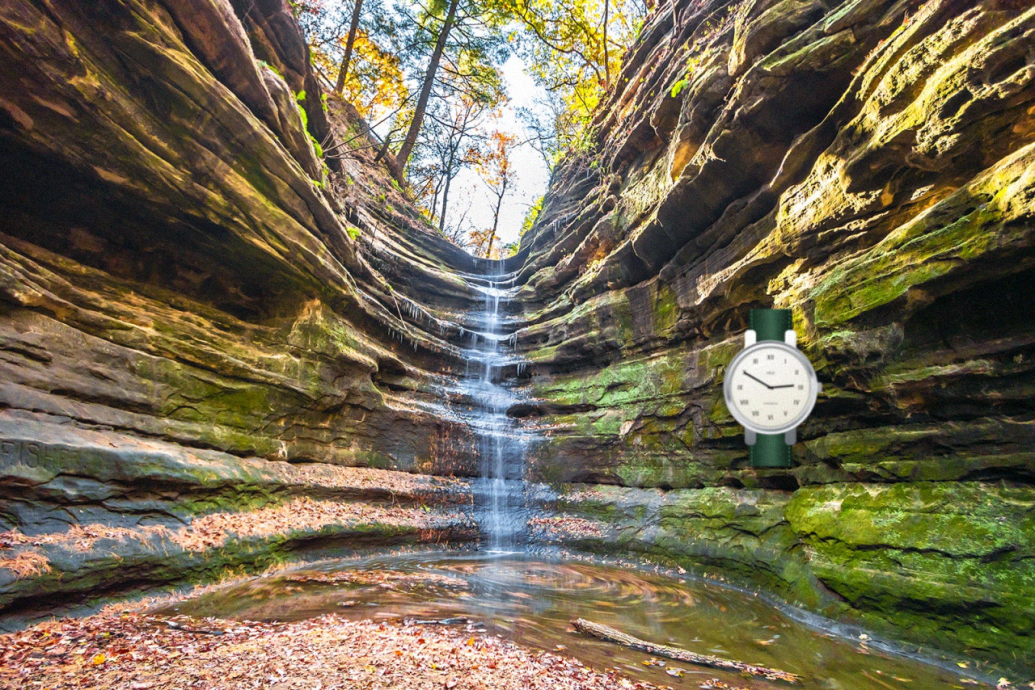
2:50
